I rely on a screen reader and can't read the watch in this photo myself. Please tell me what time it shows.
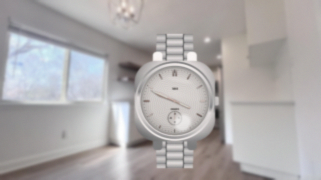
3:49
